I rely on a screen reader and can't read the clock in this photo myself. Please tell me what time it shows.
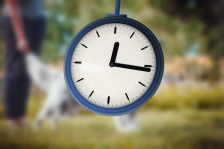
12:16
